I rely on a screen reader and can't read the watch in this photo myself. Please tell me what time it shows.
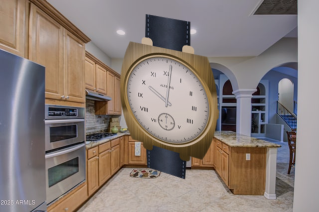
10:01
